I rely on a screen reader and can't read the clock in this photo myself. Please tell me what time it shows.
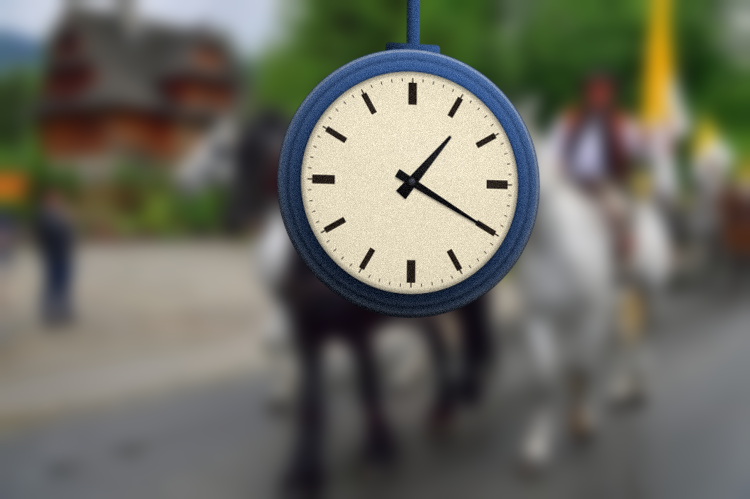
1:20
